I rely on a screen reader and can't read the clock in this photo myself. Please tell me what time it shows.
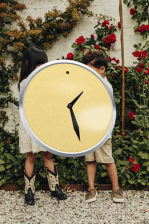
1:28
